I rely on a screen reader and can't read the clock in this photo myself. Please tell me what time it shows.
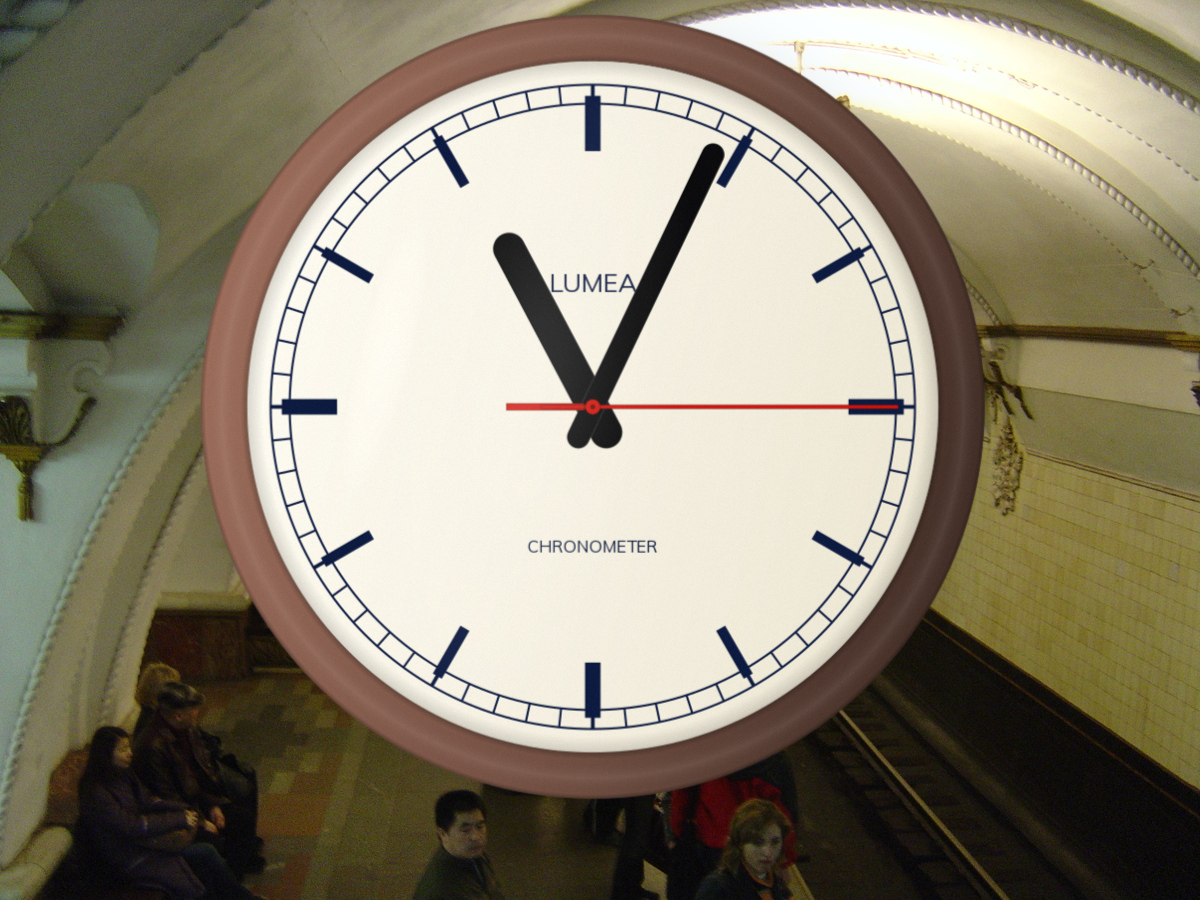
11:04:15
